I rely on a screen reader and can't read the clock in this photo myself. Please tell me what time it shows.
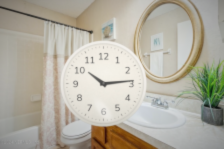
10:14
